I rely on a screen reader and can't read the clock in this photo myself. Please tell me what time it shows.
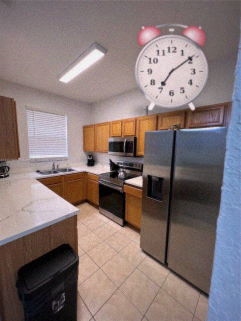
7:09
